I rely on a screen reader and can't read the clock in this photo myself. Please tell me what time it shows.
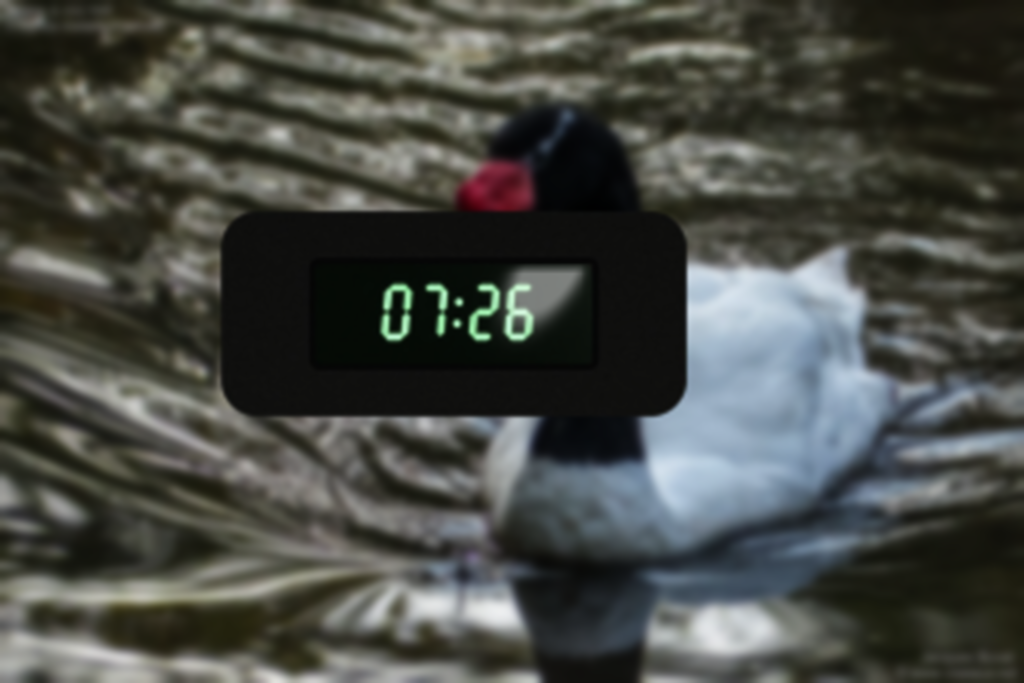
7:26
